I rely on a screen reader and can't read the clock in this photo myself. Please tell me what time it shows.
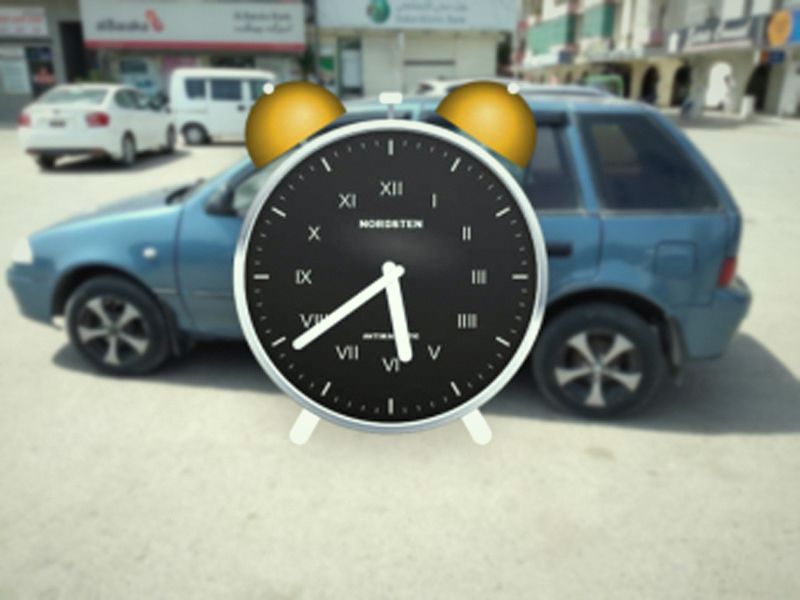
5:39
